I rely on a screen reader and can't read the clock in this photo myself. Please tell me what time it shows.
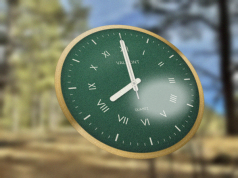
8:00:00
